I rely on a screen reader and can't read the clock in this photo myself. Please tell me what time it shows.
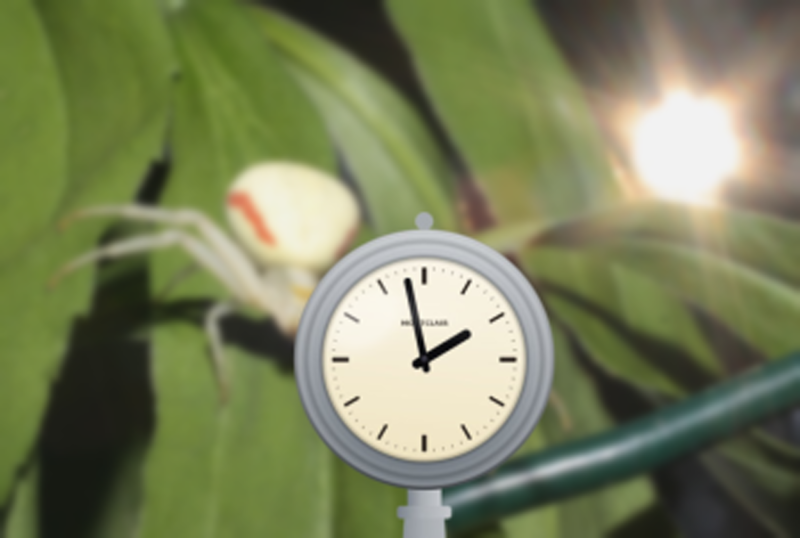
1:58
